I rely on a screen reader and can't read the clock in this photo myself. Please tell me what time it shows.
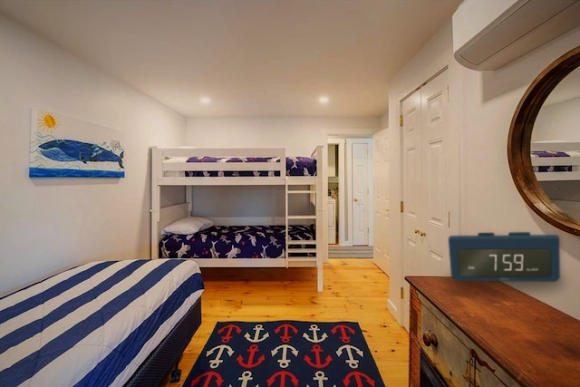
7:59
